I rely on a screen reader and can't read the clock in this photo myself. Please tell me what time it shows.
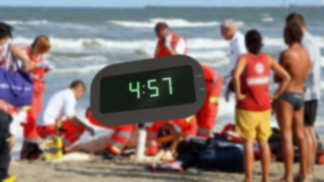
4:57
